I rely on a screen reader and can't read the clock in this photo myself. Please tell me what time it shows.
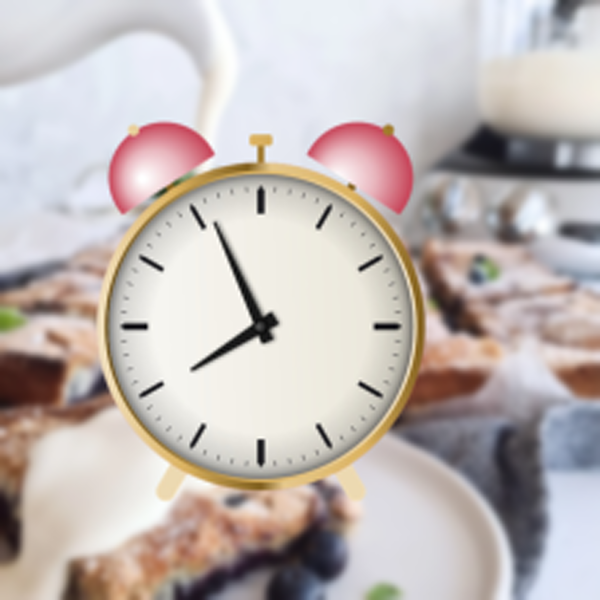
7:56
